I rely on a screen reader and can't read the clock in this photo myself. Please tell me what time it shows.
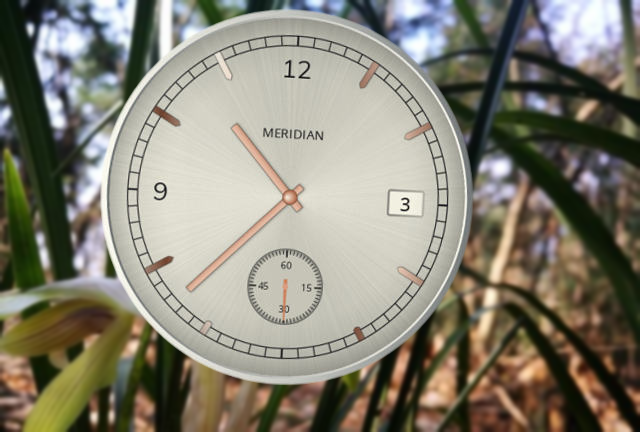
10:37:30
